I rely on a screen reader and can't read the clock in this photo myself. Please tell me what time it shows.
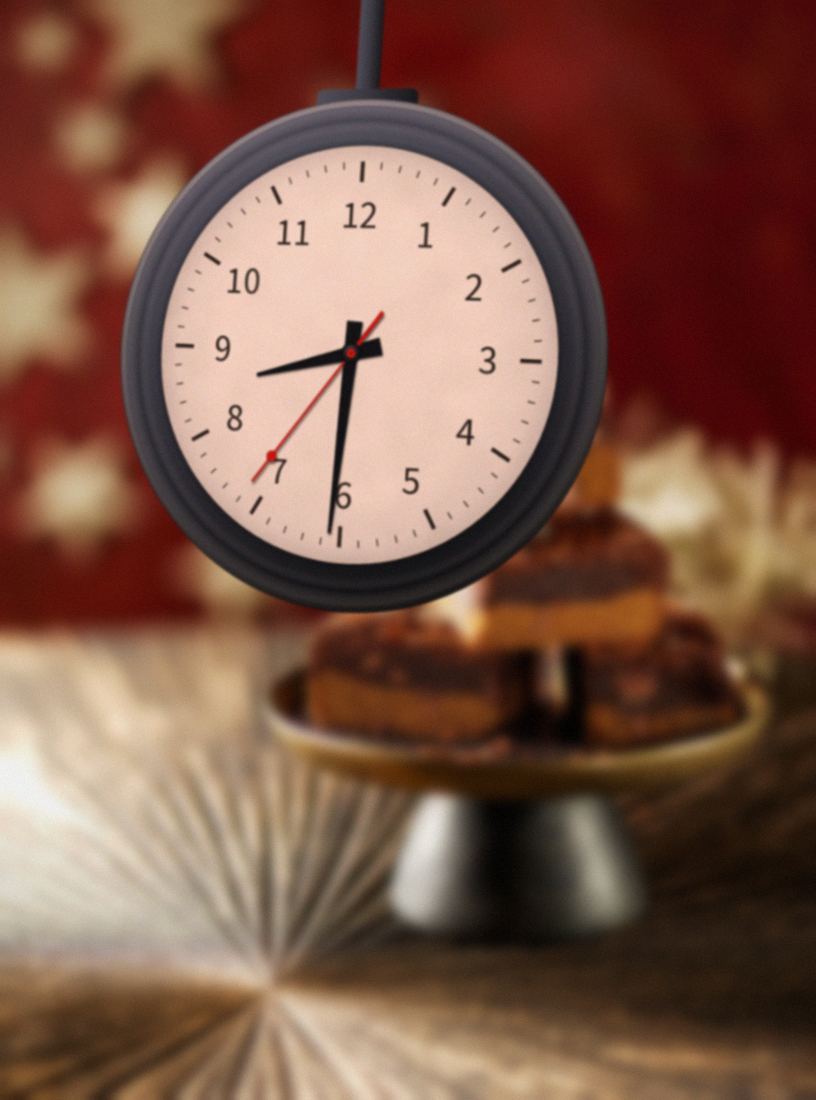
8:30:36
